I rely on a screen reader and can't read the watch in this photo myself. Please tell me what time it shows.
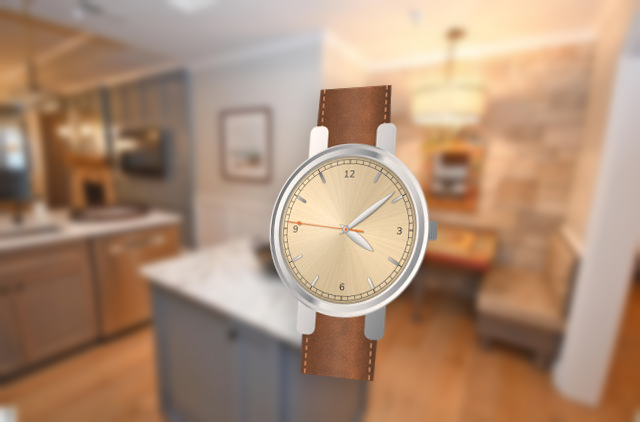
4:08:46
